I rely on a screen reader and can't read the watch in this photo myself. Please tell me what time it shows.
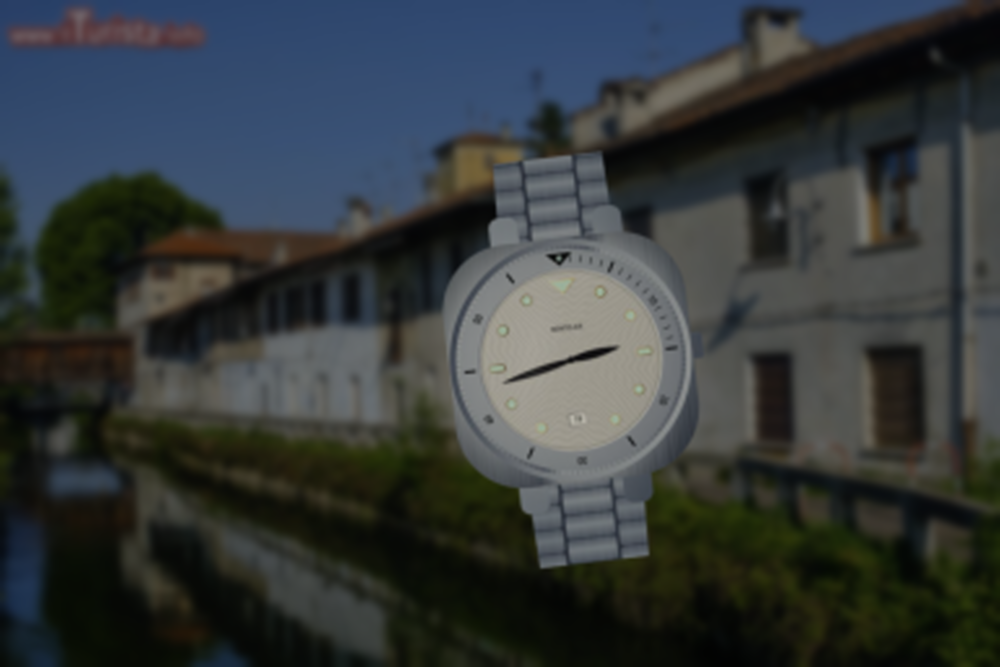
2:43
